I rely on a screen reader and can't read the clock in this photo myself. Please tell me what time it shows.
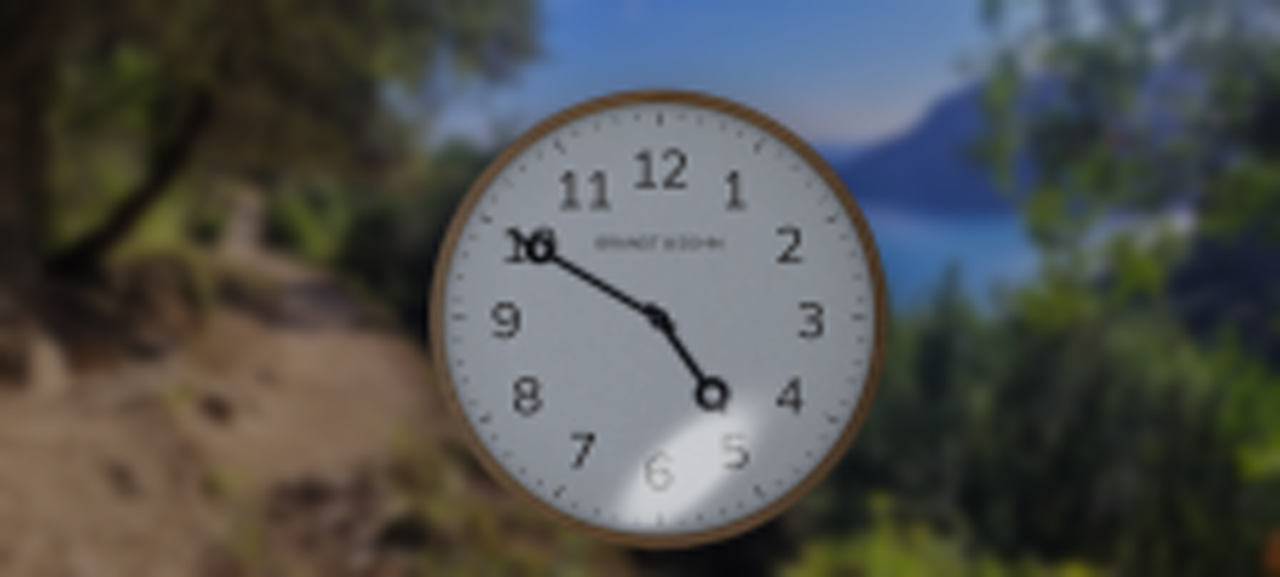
4:50
